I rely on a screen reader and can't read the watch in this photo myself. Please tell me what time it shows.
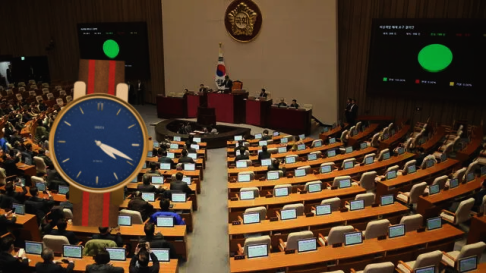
4:19
